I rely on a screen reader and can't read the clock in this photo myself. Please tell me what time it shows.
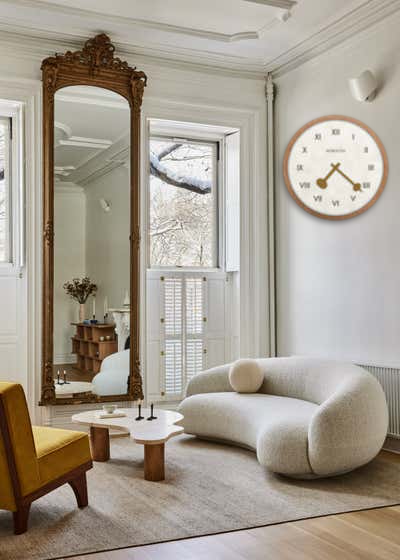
7:22
